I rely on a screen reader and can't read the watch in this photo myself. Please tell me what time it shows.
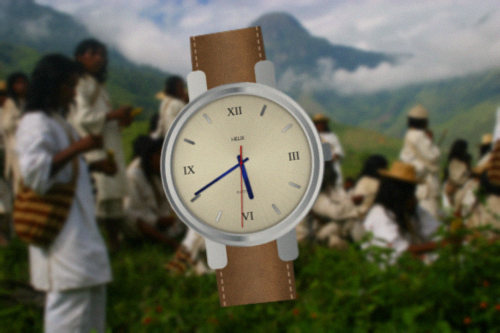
5:40:31
